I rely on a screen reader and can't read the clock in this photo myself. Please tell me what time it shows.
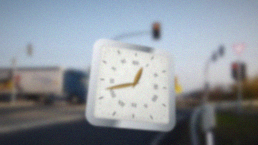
12:42
